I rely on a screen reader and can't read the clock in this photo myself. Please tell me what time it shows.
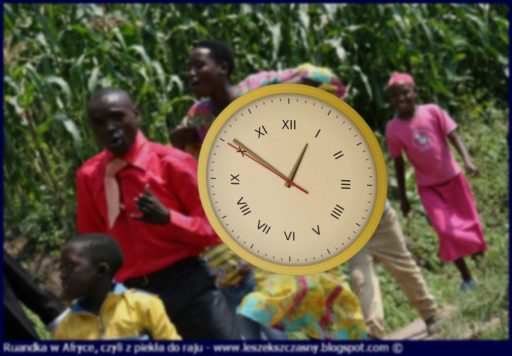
12:50:50
